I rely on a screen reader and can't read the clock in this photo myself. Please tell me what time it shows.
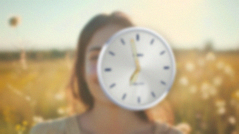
6:58
